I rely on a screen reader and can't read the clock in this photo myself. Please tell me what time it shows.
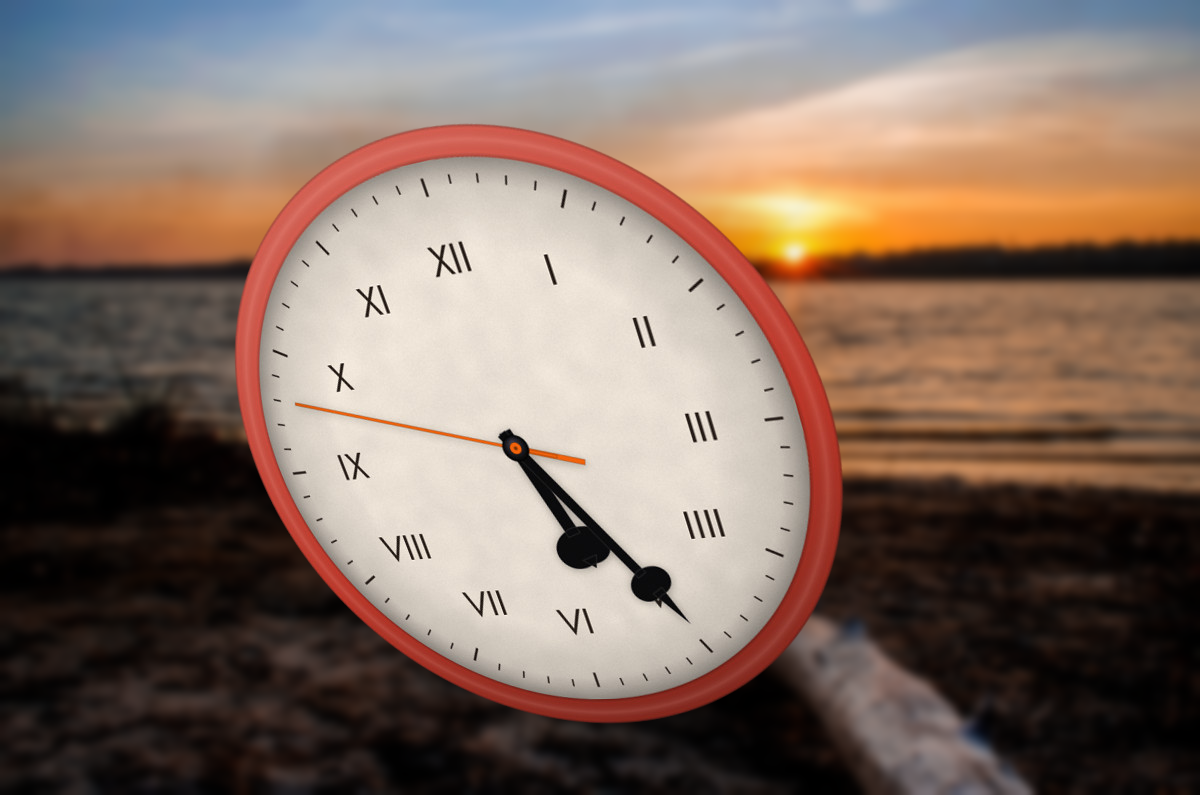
5:24:48
